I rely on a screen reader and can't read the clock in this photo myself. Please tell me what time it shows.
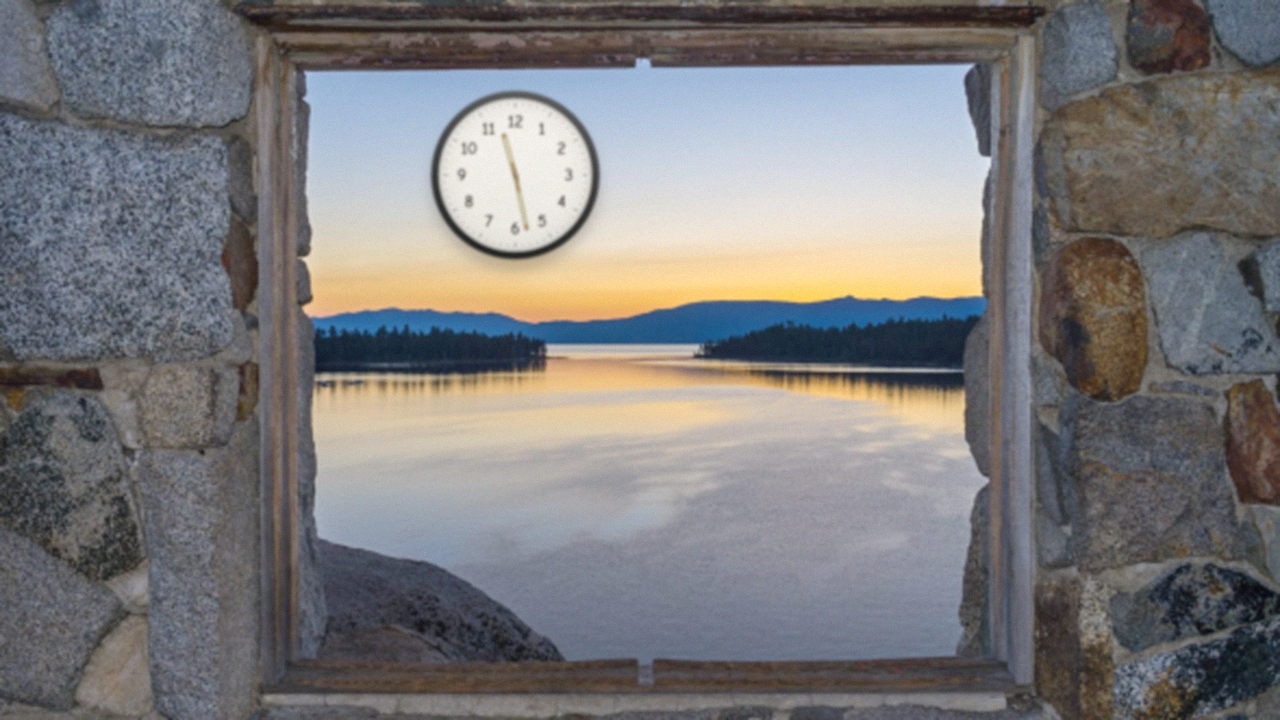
11:28
